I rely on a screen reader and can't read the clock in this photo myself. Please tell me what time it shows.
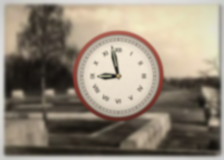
8:58
